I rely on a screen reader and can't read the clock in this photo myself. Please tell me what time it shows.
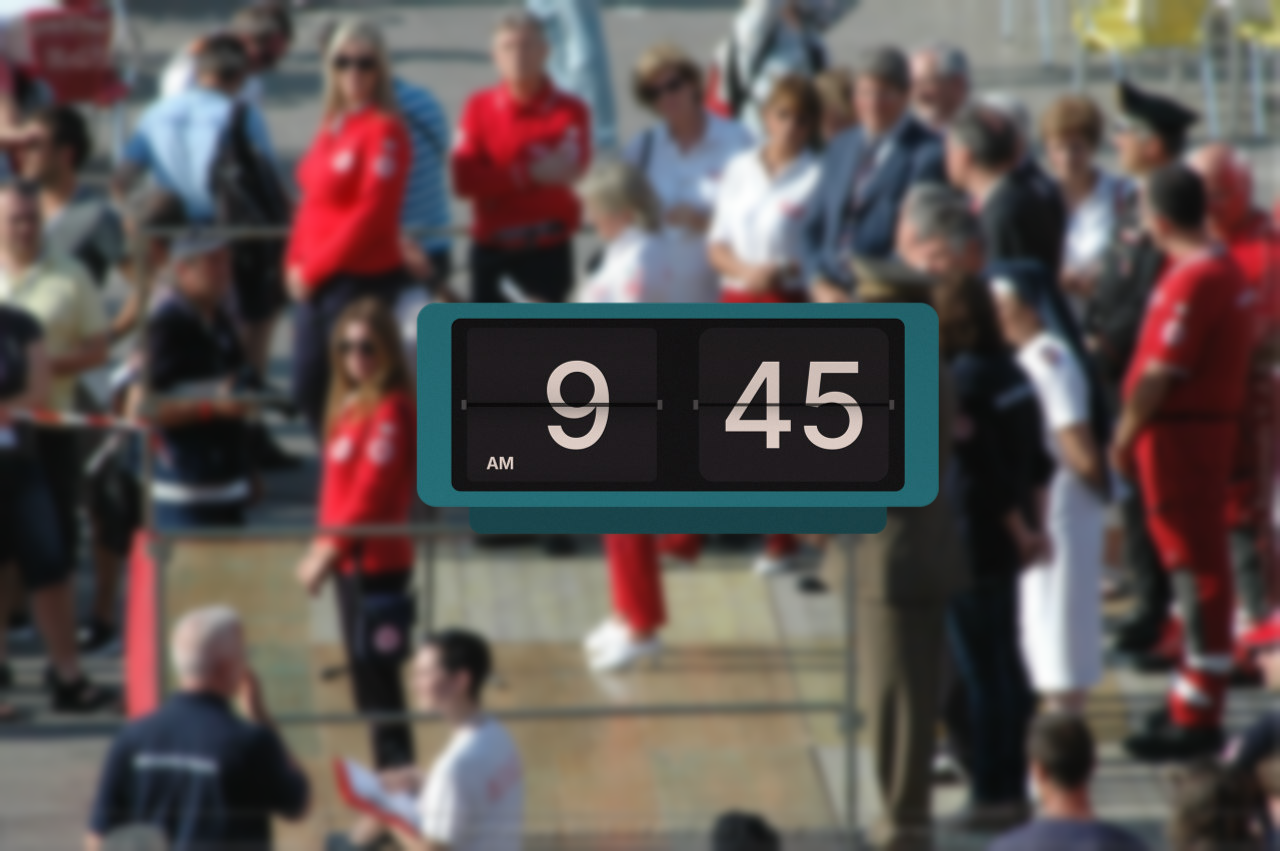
9:45
